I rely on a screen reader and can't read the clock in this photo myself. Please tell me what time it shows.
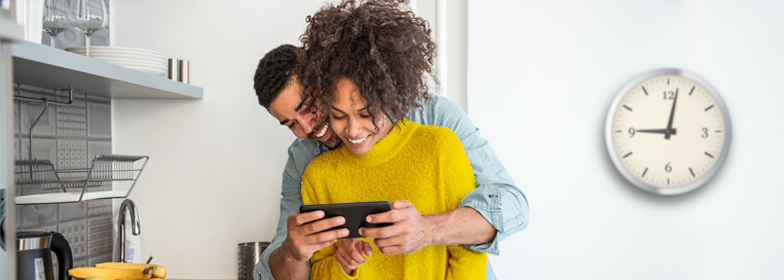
9:02
